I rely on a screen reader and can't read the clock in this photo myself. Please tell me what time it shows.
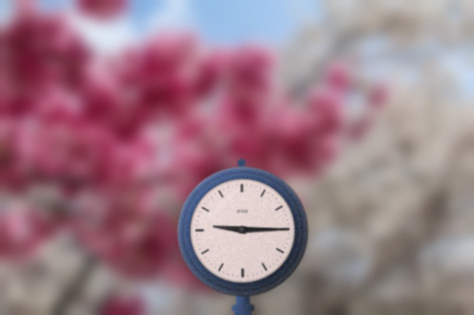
9:15
